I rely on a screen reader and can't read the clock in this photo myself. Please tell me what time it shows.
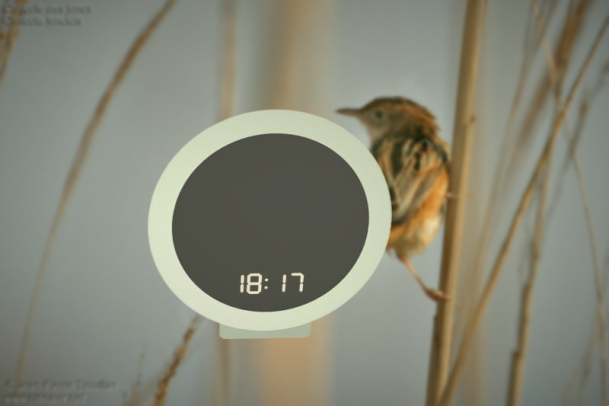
18:17
